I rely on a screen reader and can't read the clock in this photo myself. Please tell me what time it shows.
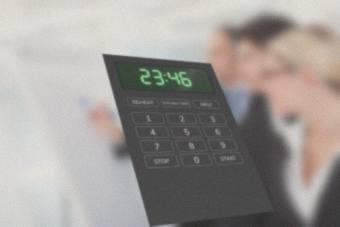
23:46
